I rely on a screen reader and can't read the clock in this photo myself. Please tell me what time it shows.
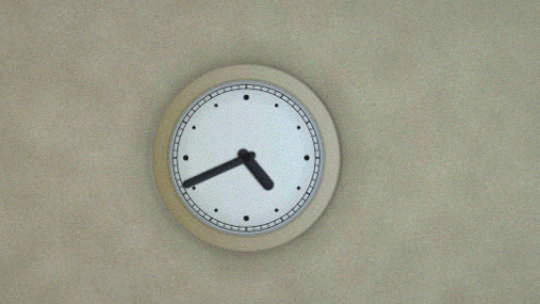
4:41
